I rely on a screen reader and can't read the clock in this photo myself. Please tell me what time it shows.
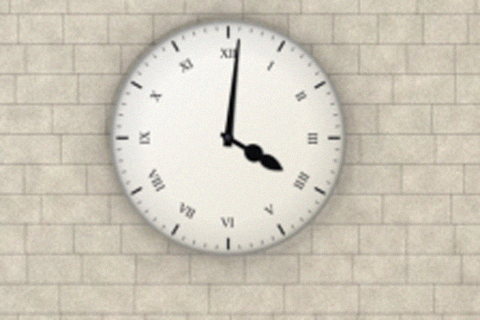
4:01
